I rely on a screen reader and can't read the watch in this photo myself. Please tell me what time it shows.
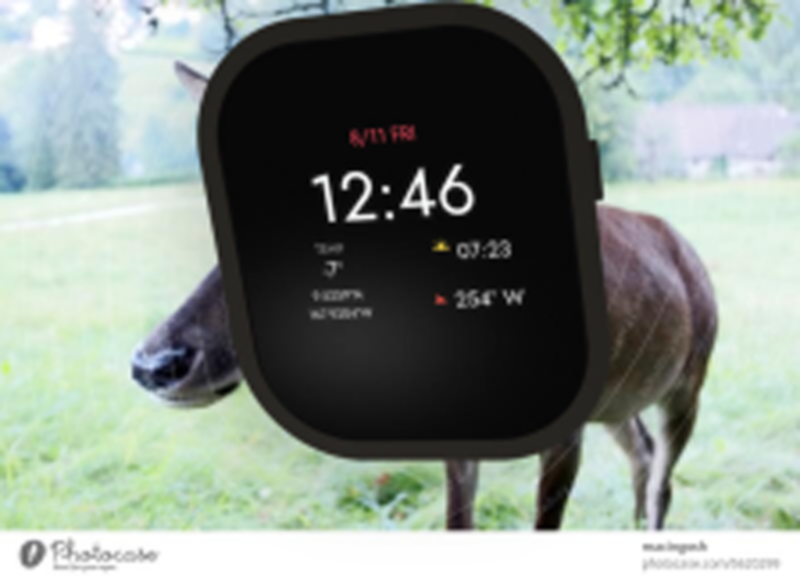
12:46
